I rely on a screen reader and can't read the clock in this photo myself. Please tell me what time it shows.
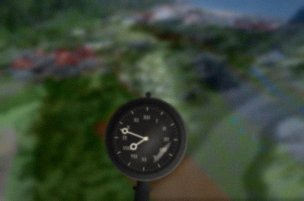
7:48
